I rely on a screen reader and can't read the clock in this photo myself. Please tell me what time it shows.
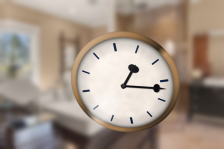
1:17
